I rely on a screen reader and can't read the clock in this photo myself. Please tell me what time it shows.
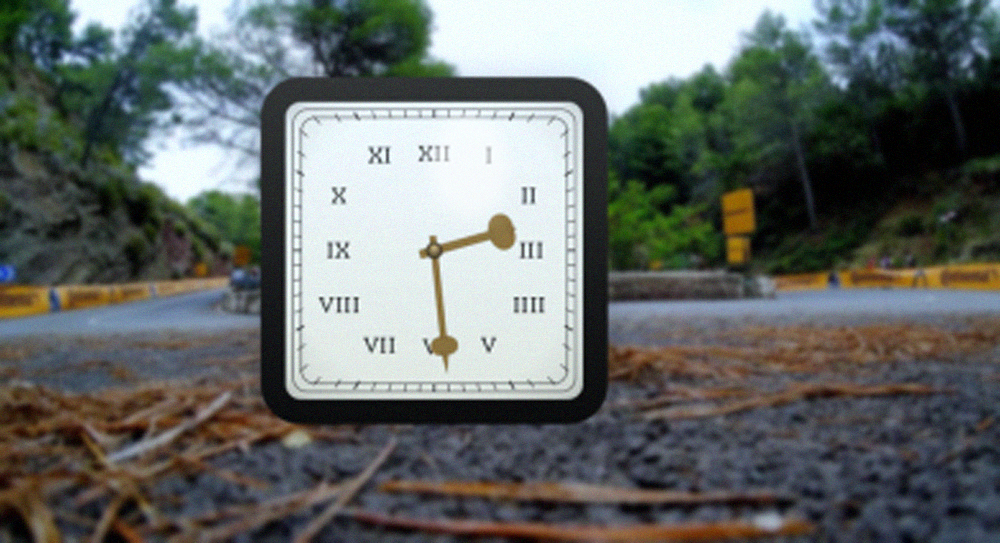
2:29
